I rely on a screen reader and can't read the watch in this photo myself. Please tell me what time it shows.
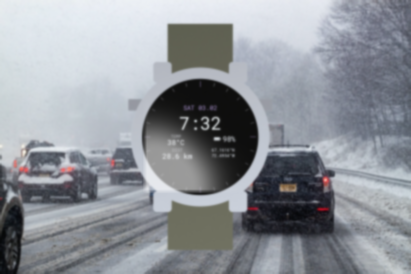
7:32
